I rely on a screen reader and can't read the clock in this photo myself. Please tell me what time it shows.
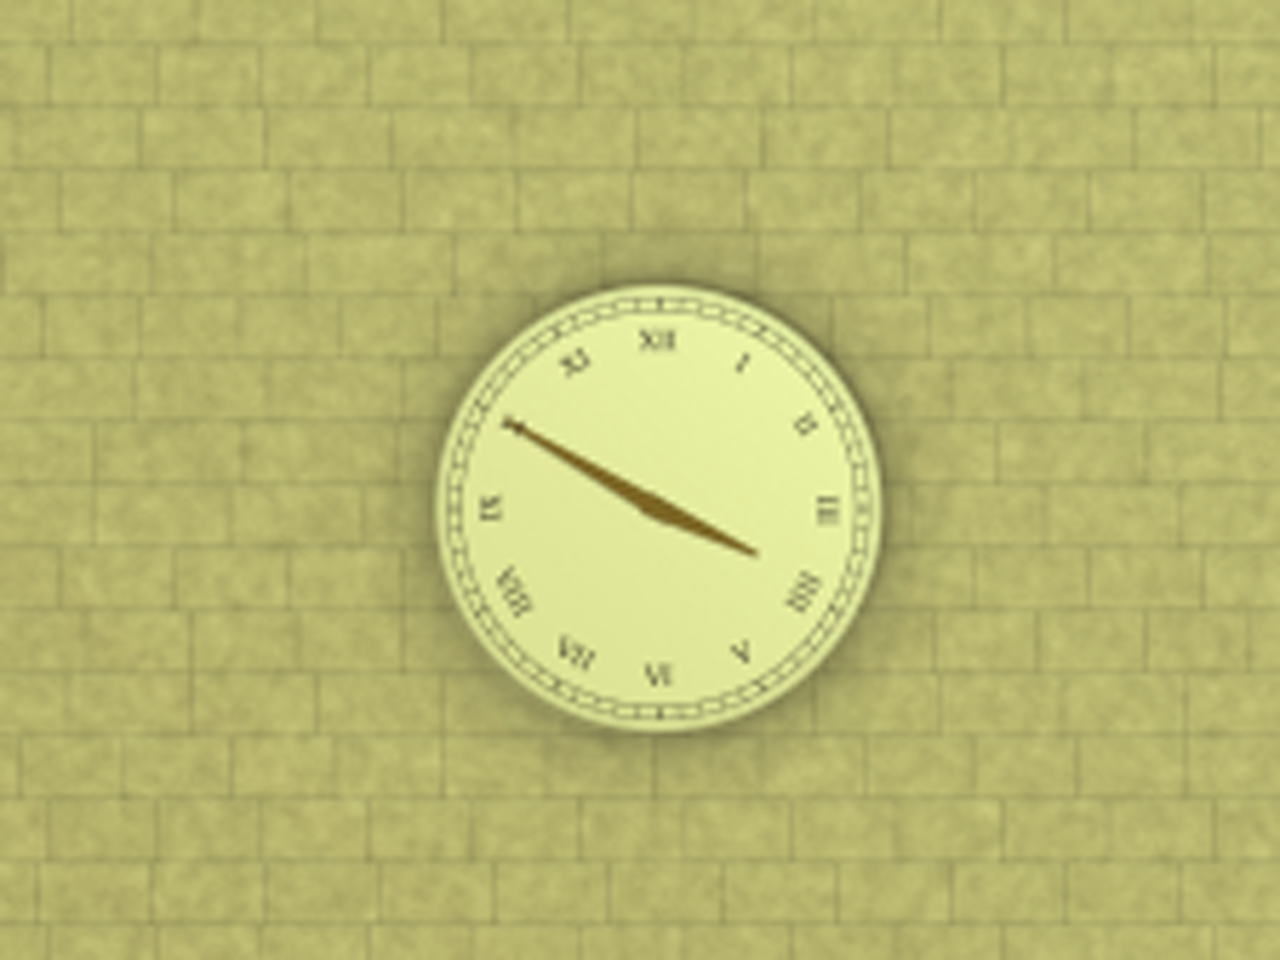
3:50
